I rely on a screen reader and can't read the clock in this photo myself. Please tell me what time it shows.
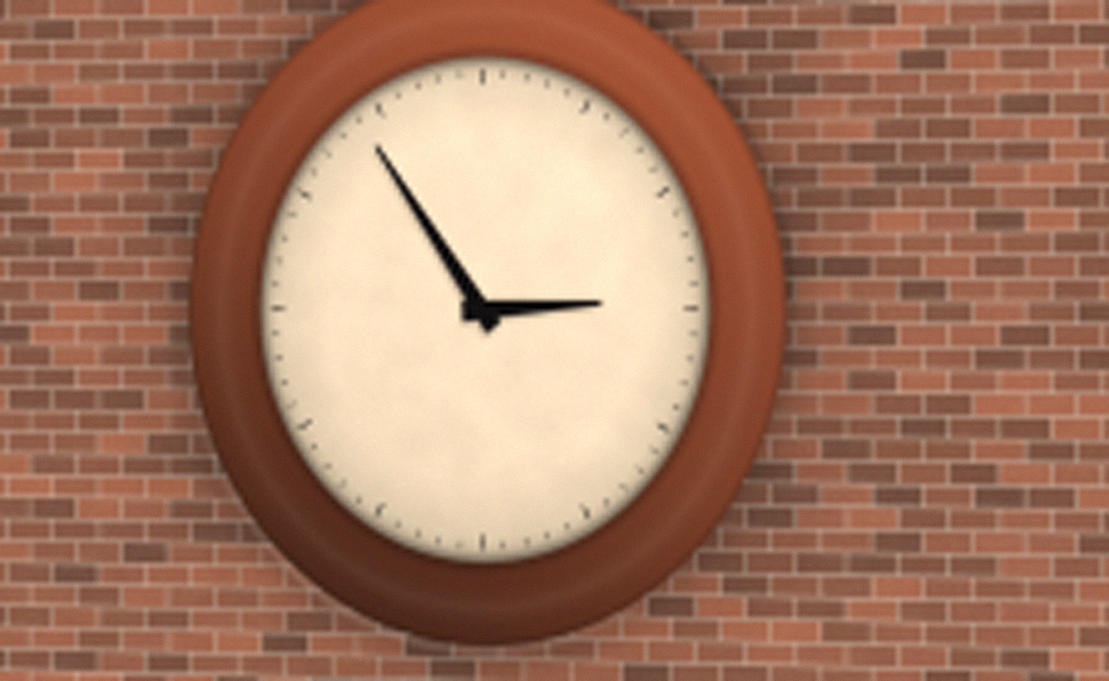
2:54
